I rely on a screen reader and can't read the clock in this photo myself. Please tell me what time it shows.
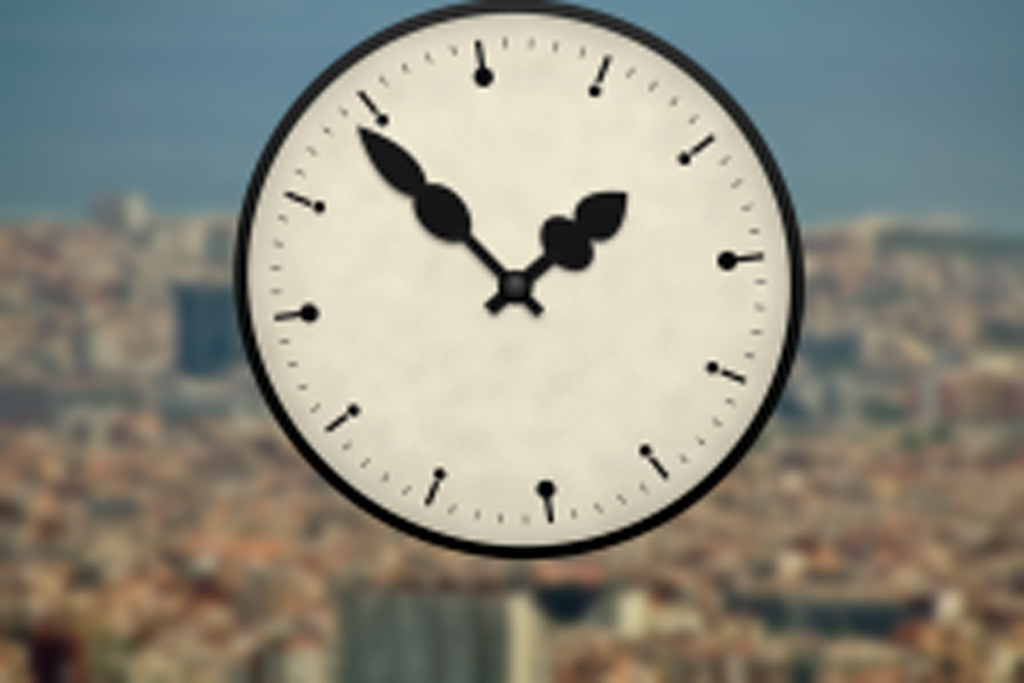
1:54
